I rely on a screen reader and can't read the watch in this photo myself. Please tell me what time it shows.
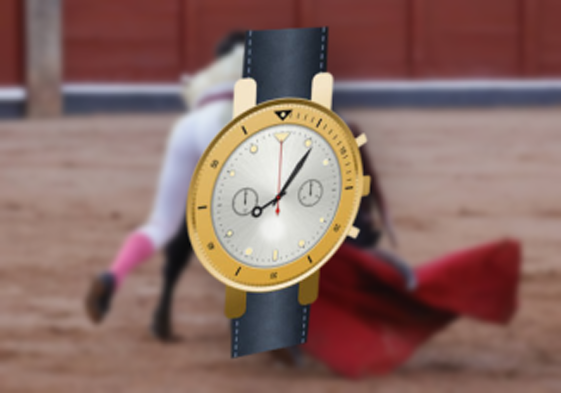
8:06
